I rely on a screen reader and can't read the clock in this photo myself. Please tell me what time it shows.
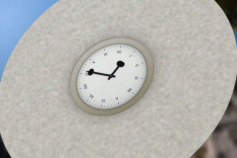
12:46
